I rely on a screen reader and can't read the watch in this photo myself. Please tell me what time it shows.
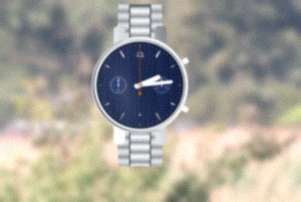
2:14
